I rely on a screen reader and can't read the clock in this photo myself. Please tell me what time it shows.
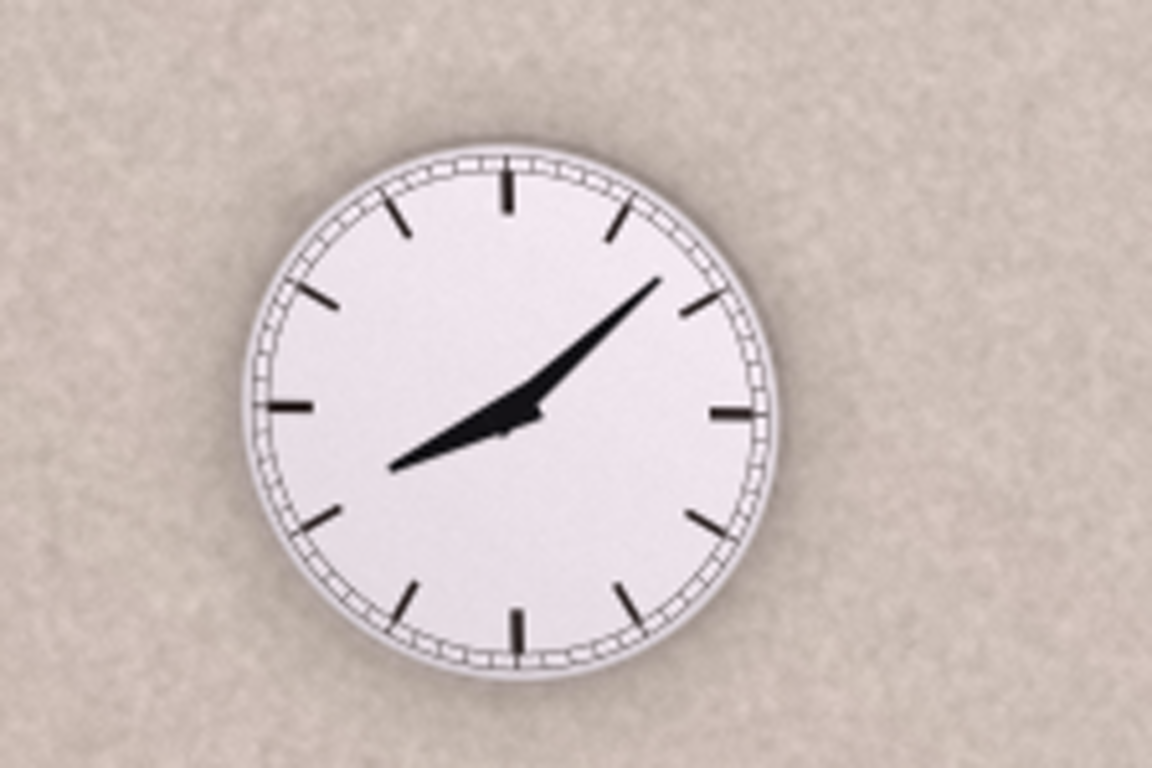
8:08
